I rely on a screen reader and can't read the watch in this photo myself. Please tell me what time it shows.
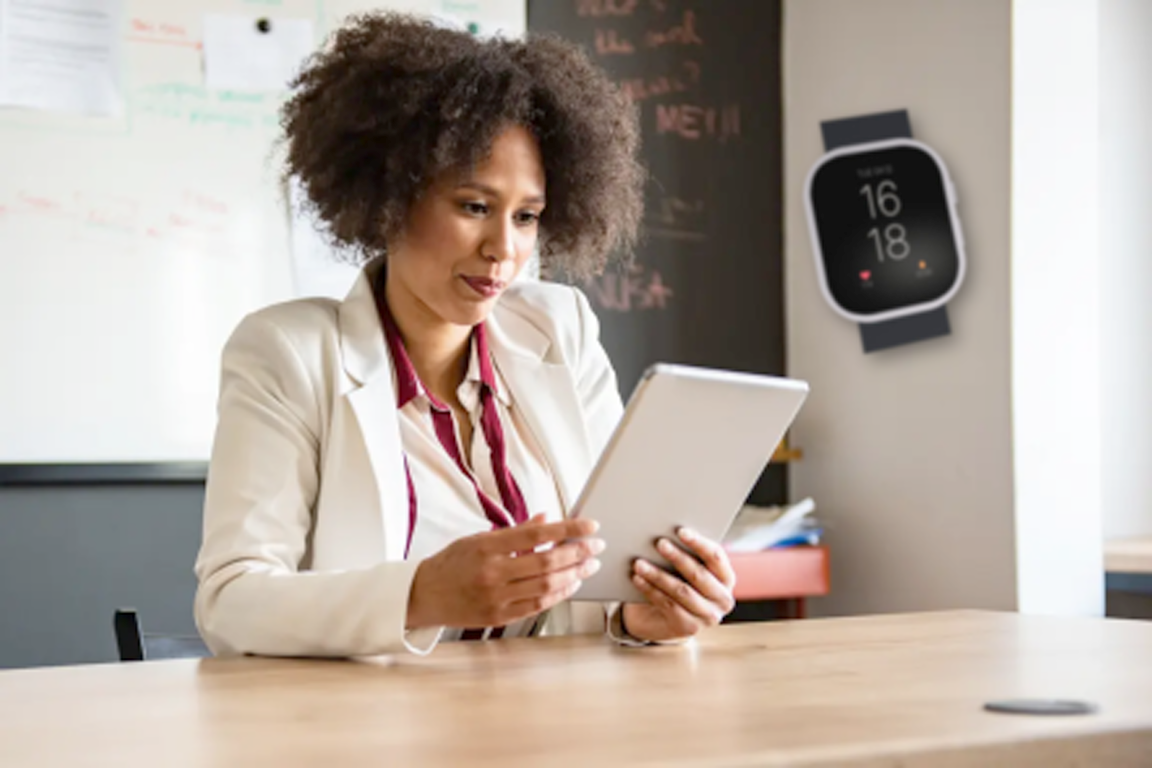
16:18
